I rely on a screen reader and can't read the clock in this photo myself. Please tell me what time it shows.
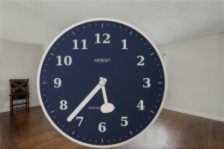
5:37
